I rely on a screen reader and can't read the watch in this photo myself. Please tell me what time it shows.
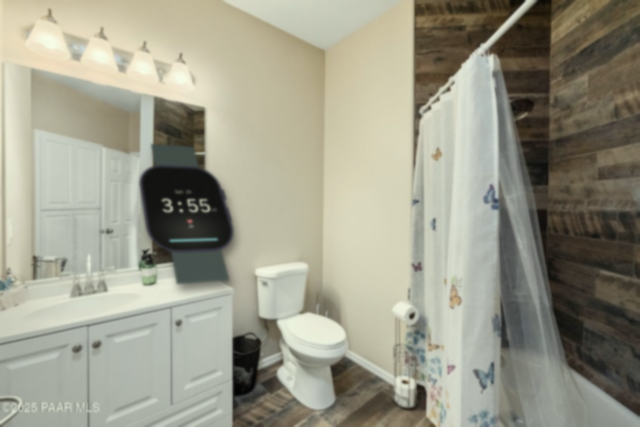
3:55
